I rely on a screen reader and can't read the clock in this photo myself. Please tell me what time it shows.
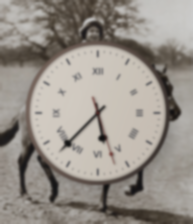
5:37:27
